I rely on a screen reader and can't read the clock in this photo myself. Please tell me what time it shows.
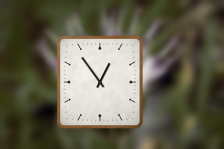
12:54
